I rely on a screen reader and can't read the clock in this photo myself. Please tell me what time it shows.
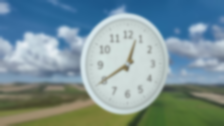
12:40
